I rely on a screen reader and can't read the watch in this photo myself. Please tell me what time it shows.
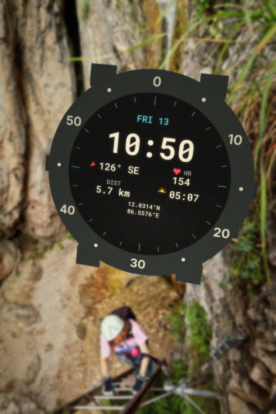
10:50
